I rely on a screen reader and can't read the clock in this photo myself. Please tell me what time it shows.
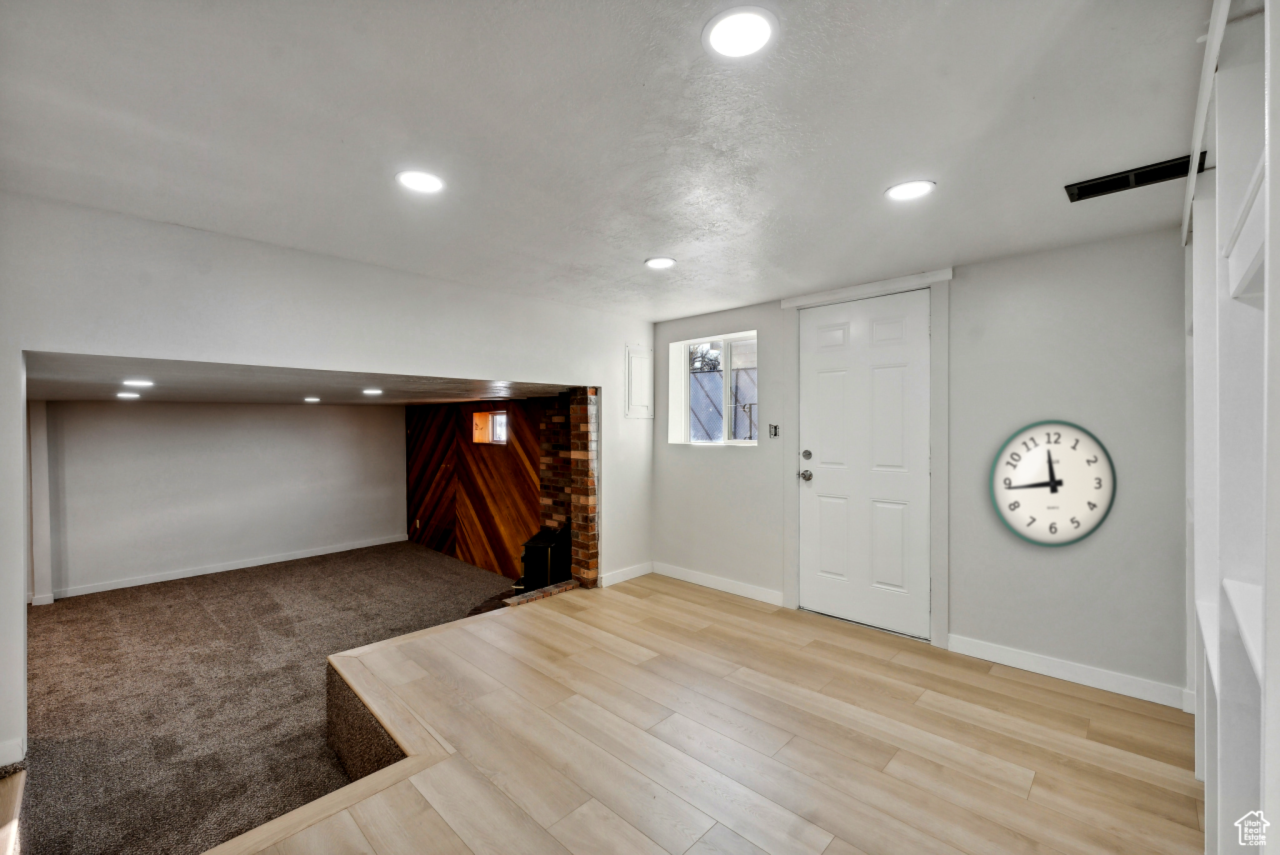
11:44
